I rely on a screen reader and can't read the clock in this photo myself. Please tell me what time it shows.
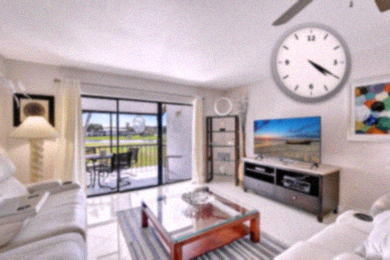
4:20
